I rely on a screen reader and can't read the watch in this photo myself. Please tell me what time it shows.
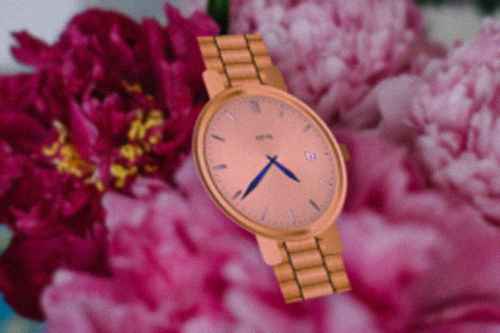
4:39
